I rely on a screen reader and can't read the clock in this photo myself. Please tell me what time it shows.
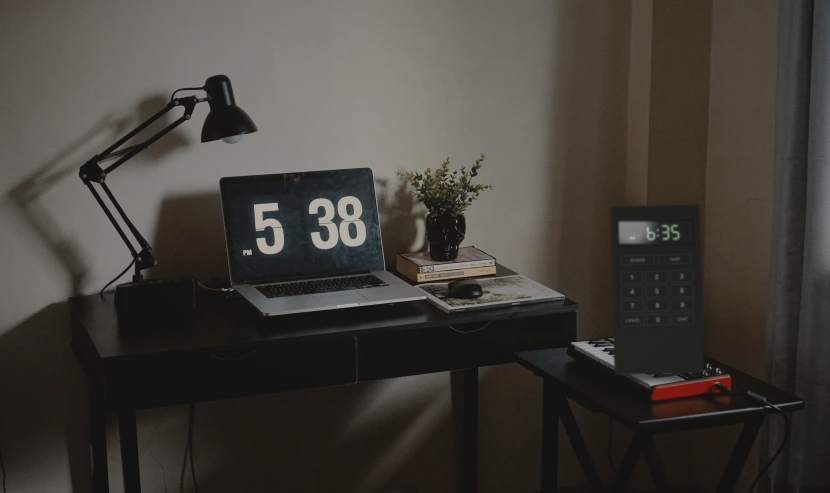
6:35
